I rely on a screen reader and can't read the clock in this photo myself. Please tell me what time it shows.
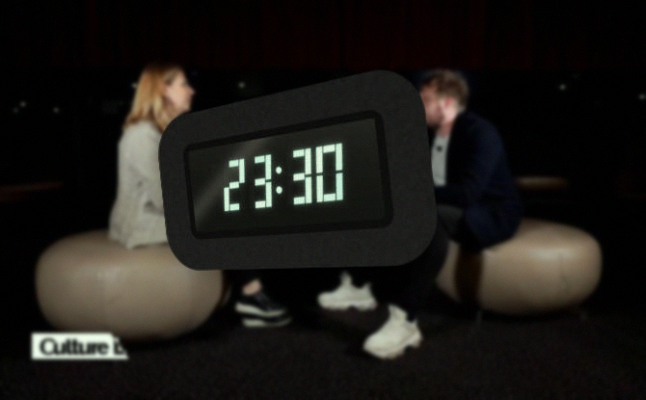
23:30
